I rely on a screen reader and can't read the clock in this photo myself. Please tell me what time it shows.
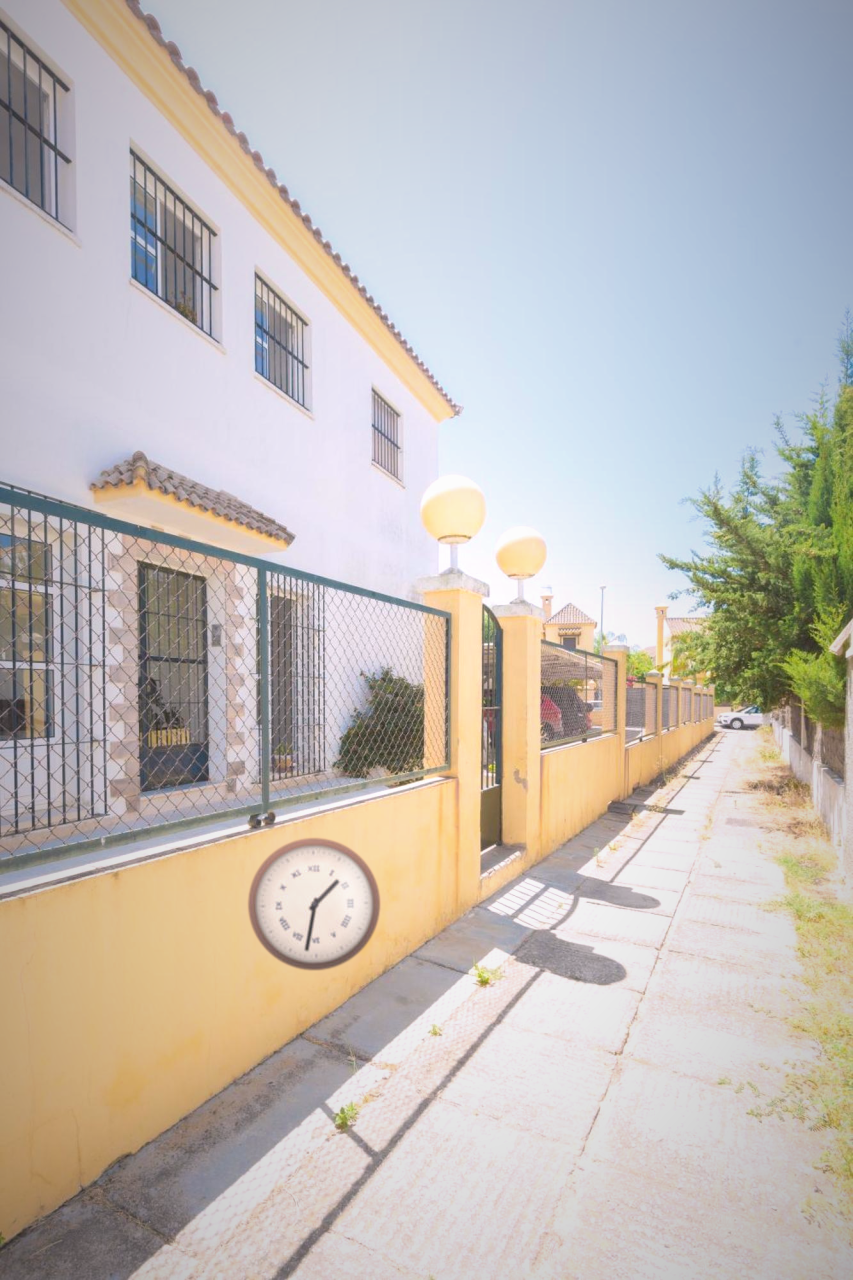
1:32
